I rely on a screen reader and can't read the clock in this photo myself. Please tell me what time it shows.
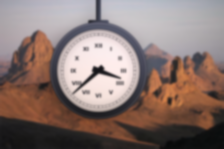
3:38
